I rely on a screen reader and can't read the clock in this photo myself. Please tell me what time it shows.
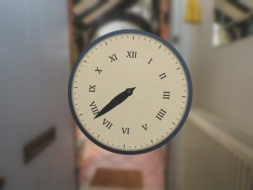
7:38
